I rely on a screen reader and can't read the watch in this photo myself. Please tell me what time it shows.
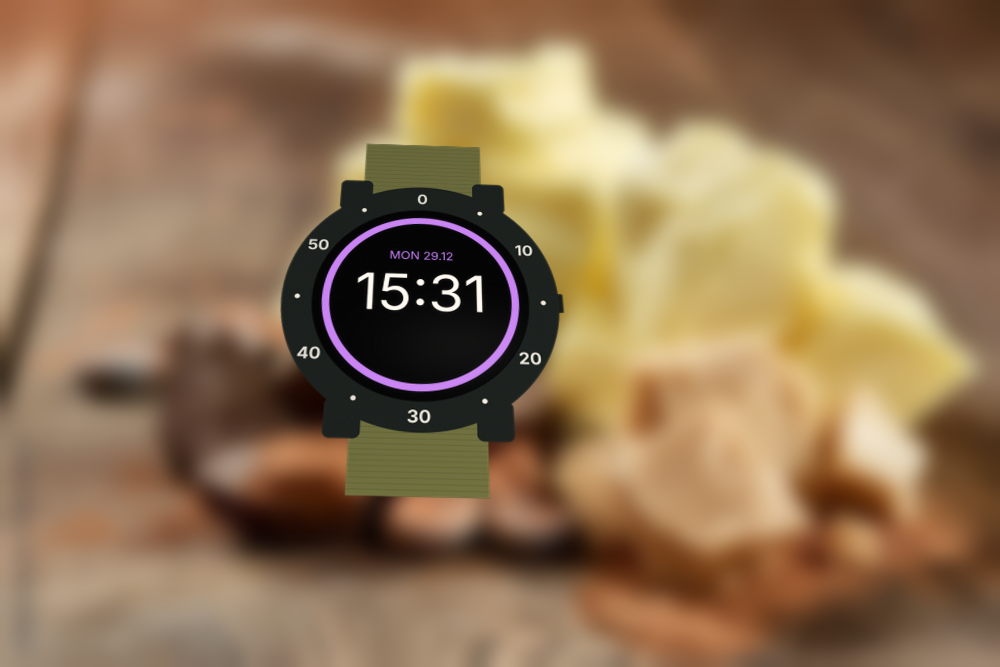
15:31
